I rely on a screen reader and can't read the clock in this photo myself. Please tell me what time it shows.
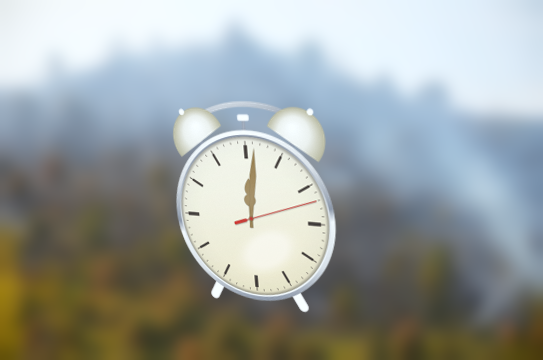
12:01:12
